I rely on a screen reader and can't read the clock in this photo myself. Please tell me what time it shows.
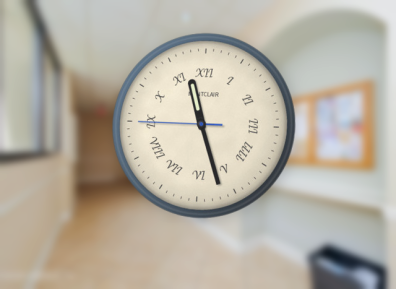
11:26:45
